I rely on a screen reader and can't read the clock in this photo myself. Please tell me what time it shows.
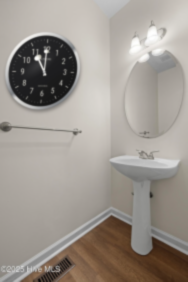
11:00
